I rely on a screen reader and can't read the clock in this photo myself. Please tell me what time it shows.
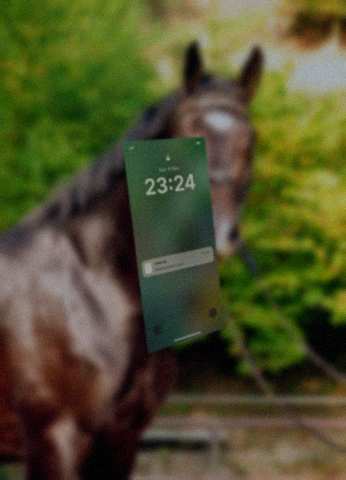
23:24
